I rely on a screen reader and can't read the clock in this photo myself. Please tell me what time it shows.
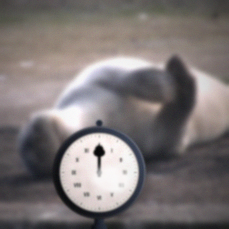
12:00
